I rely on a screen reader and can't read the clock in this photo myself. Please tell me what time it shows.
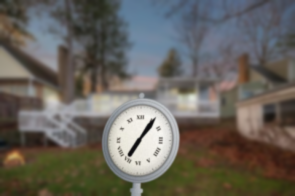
7:06
